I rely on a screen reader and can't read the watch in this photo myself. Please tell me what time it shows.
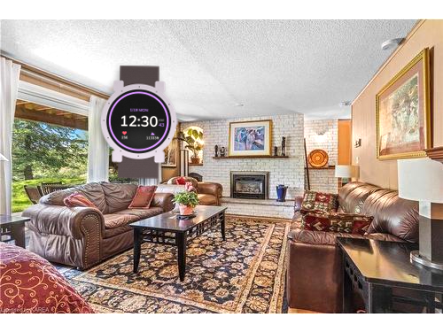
12:30
